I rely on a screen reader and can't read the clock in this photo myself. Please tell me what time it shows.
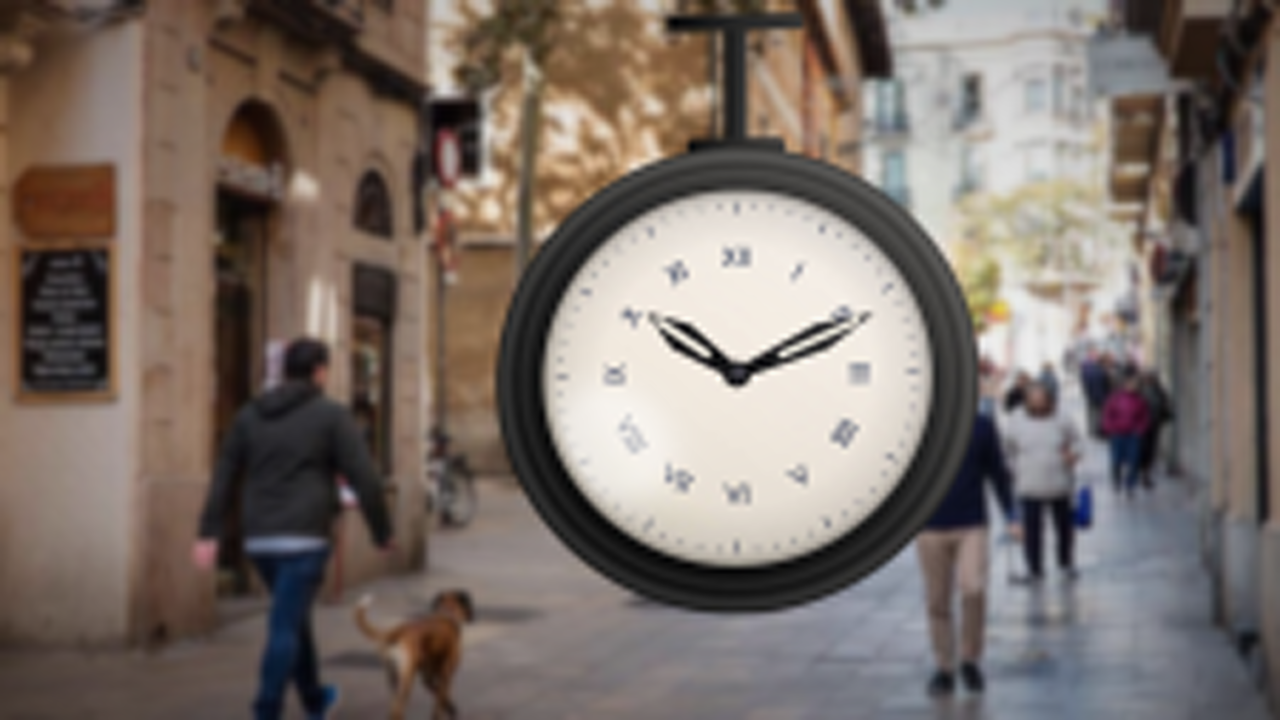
10:11
